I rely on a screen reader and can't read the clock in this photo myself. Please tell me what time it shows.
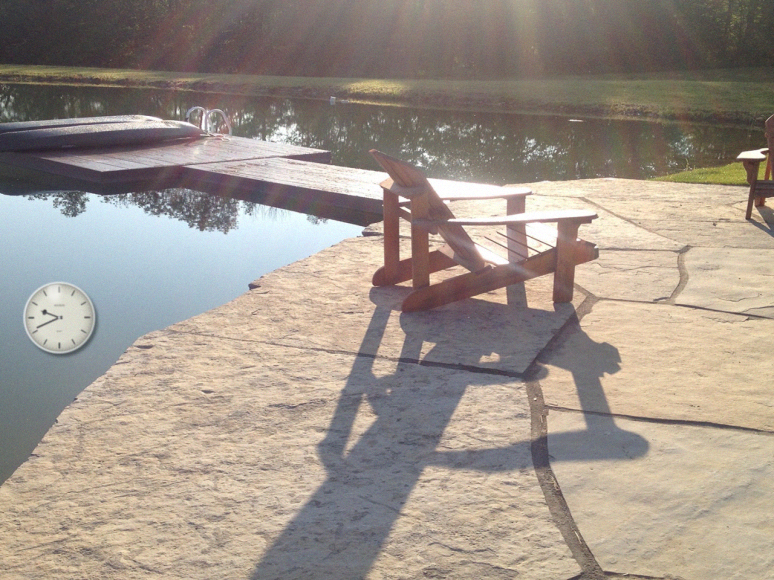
9:41
